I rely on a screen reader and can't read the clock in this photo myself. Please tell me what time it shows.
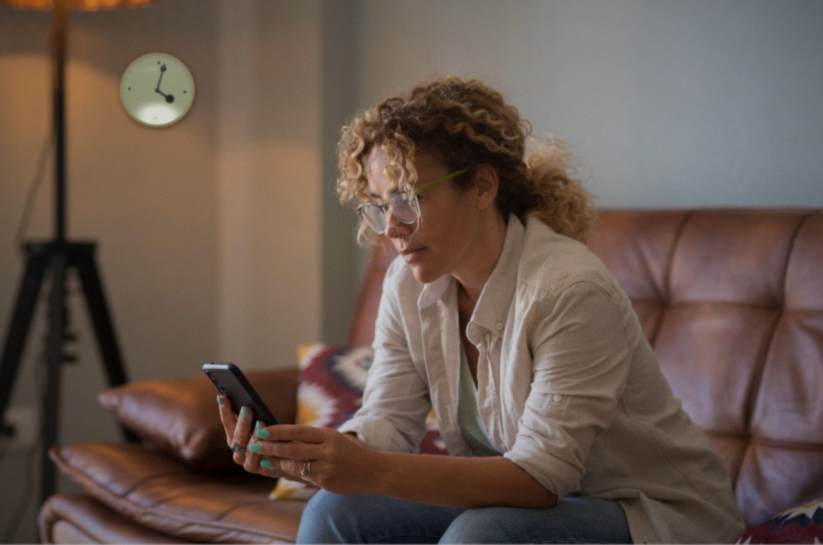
4:02
